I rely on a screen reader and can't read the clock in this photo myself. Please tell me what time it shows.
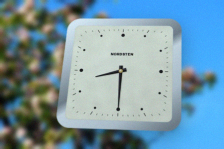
8:30
